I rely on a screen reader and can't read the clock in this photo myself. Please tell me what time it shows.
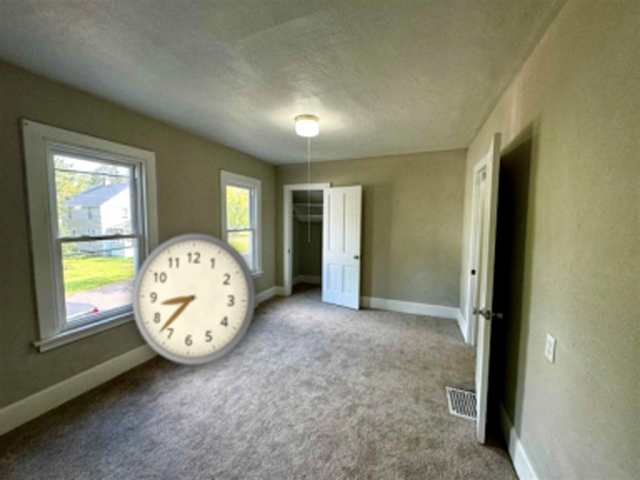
8:37
